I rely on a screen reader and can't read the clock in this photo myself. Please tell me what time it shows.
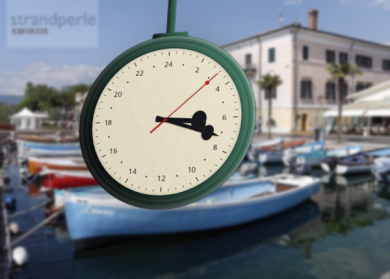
6:18:08
